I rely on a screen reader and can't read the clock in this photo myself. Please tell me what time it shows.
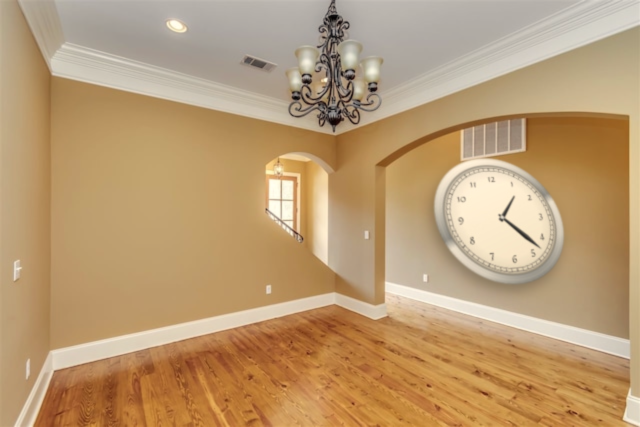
1:23
